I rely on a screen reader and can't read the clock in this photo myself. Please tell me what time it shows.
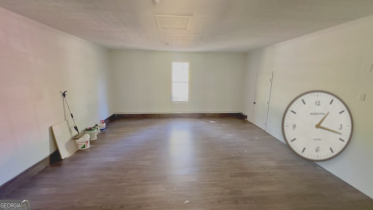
1:18
